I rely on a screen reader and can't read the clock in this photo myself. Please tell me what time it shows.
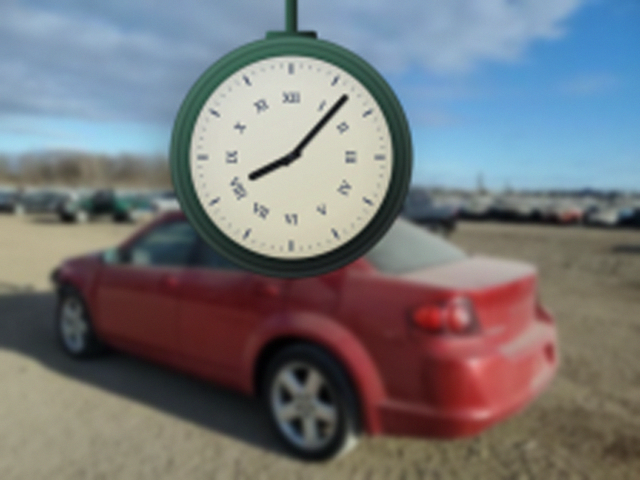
8:07
